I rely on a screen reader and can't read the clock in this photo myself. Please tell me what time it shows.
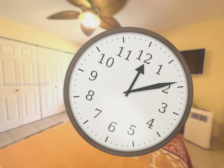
12:09
